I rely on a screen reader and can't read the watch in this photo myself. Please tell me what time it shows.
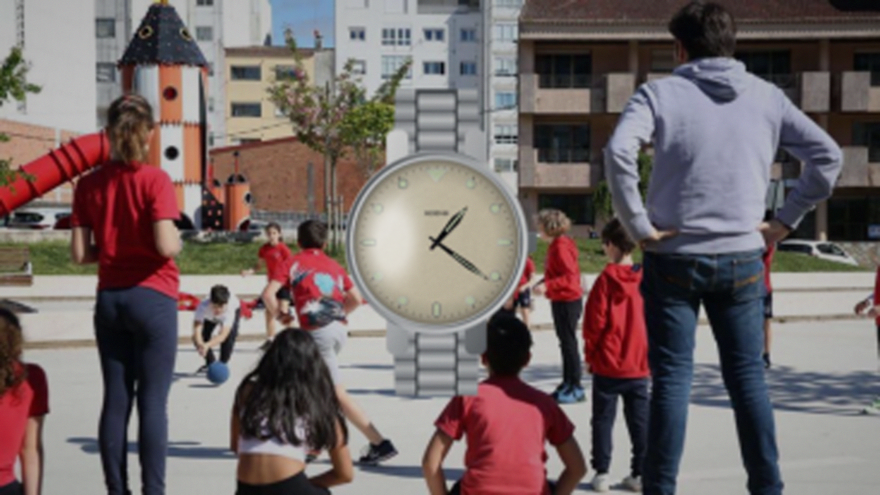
1:21
